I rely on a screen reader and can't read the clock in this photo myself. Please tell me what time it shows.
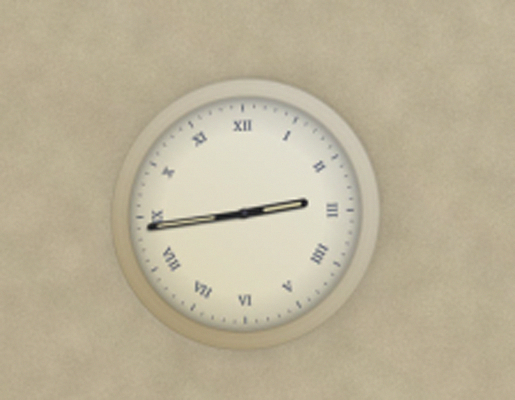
2:44
